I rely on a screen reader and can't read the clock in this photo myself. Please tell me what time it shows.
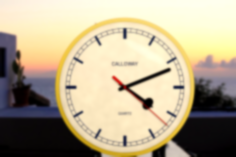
4:11:22
